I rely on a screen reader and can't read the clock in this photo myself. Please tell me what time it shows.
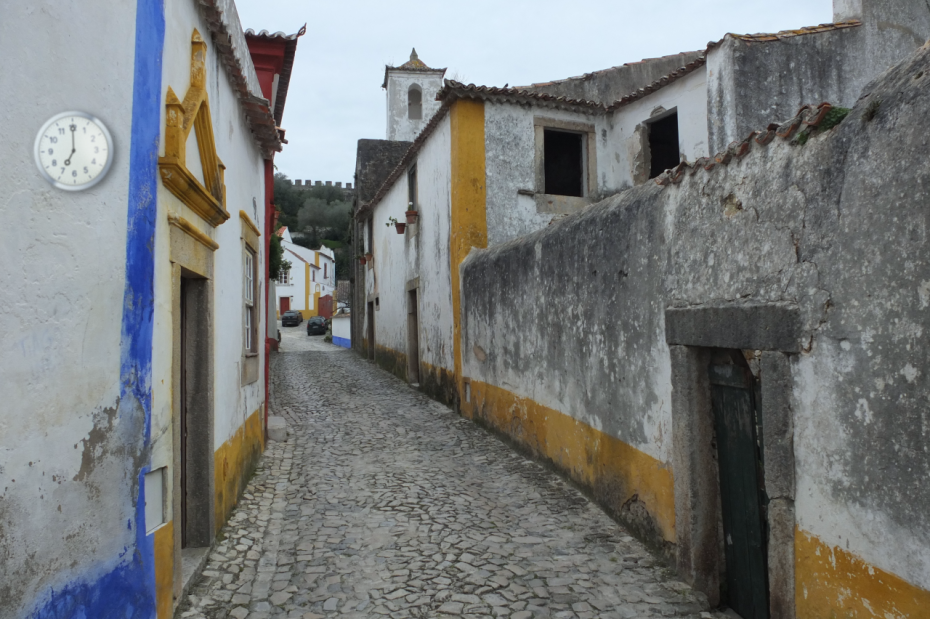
7:00
